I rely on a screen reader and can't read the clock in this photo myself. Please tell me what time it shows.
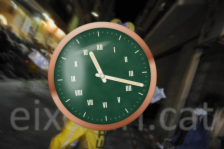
11:18
